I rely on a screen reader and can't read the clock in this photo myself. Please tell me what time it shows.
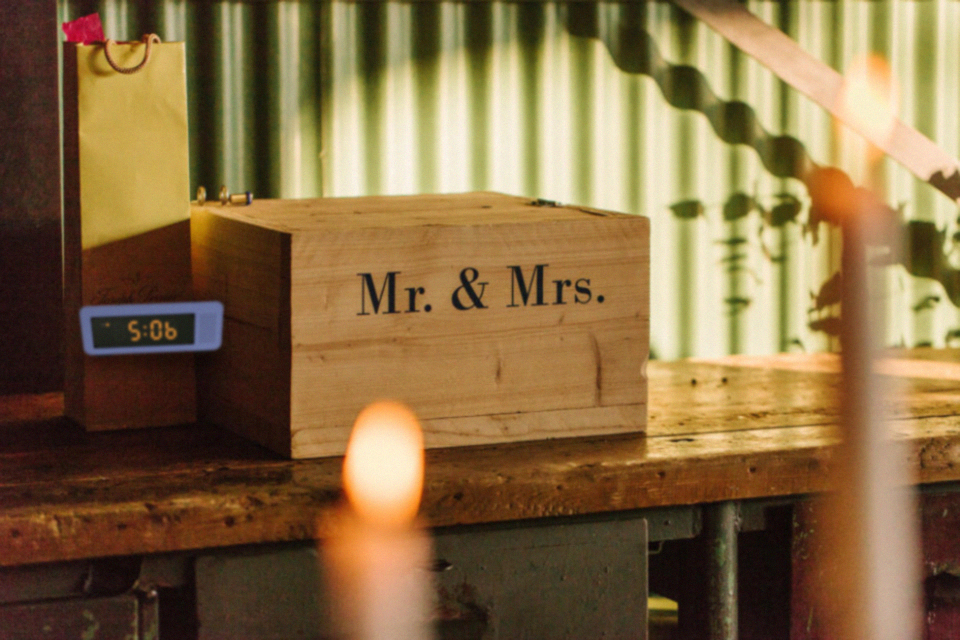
5:06
